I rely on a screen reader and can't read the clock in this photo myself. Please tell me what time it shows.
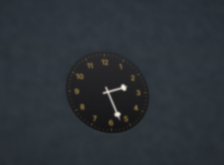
2:27
